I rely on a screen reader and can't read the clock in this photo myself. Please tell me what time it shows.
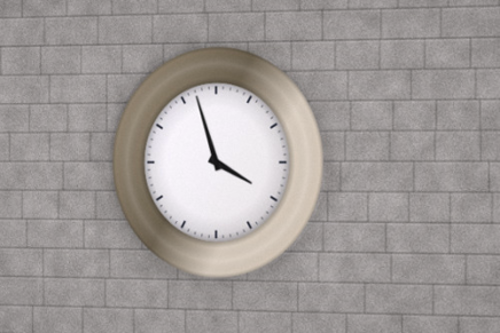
3:57
